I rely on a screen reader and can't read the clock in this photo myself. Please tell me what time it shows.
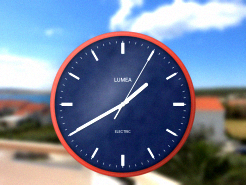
1:40:05
